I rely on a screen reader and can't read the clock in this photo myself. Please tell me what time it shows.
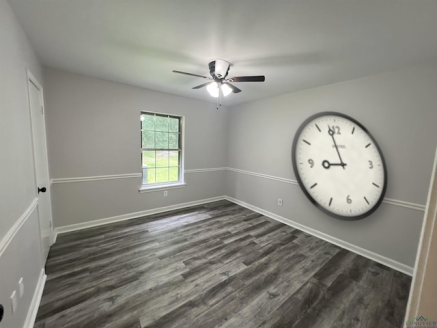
8:58
